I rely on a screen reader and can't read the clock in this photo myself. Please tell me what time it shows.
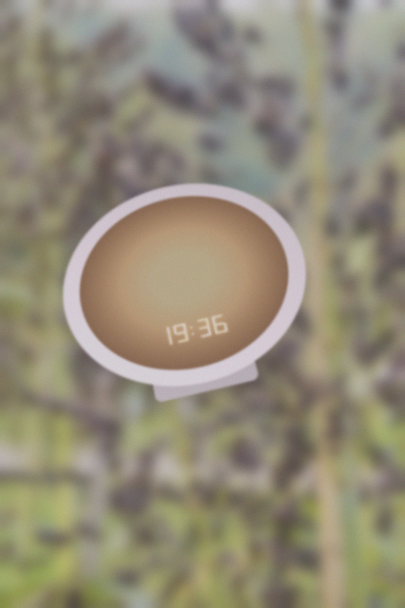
19:36
